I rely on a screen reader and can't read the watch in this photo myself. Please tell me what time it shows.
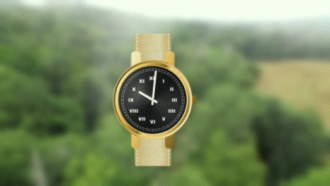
10:01
